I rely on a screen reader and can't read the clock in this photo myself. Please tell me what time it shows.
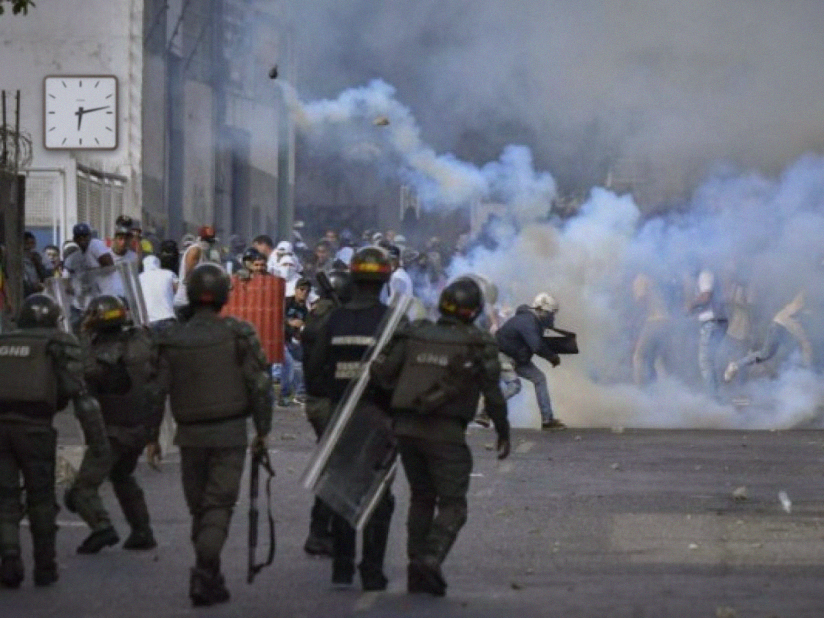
6:13
